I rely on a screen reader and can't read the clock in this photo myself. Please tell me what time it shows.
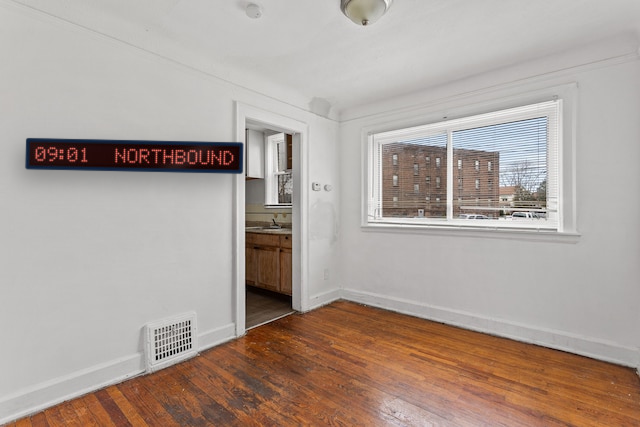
9:01
